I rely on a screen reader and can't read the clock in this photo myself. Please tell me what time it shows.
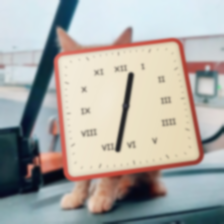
12:33
